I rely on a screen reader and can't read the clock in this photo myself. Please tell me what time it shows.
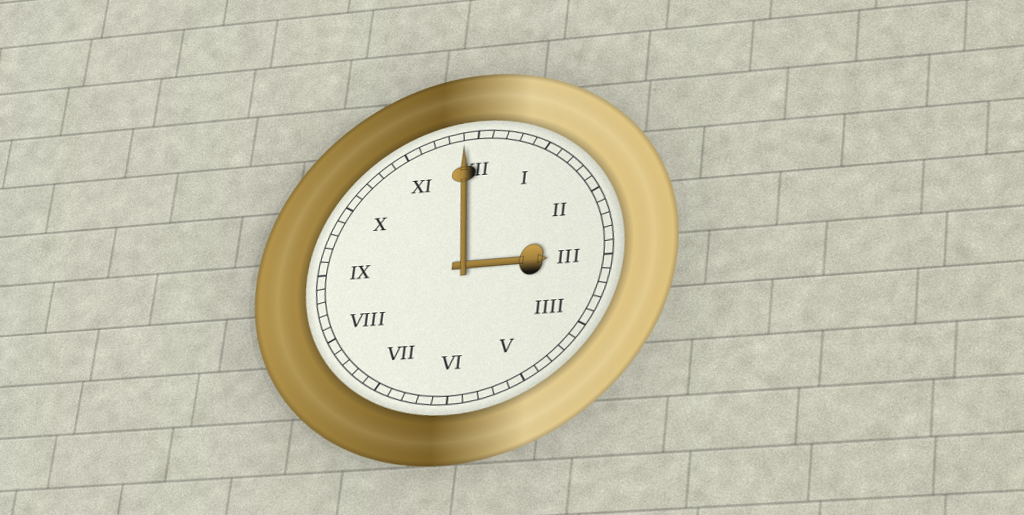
2:59
